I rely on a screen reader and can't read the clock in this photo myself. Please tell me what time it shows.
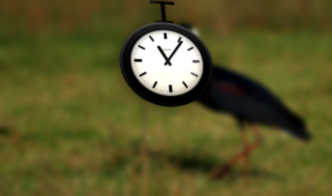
11:06
